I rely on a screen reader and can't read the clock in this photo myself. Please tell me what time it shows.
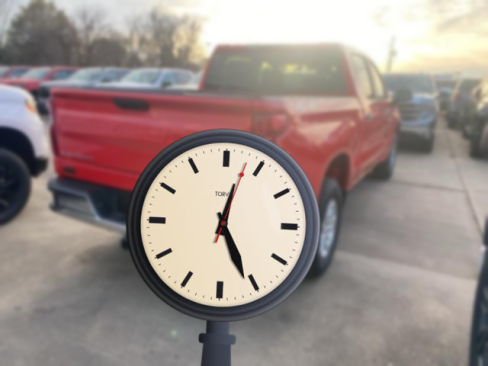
12:26:03
